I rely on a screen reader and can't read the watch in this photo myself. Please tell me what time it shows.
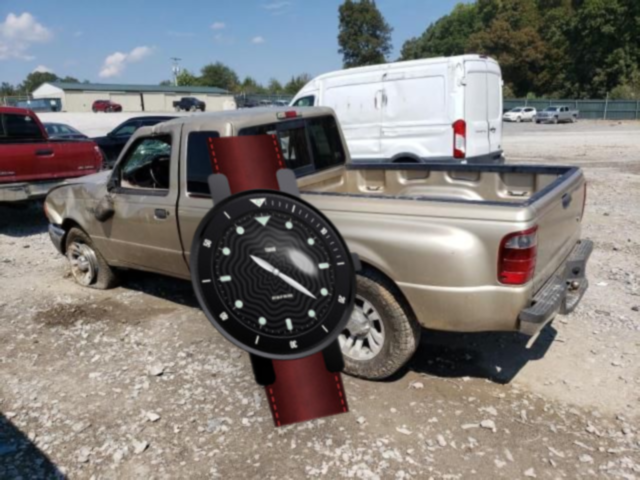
10:22
